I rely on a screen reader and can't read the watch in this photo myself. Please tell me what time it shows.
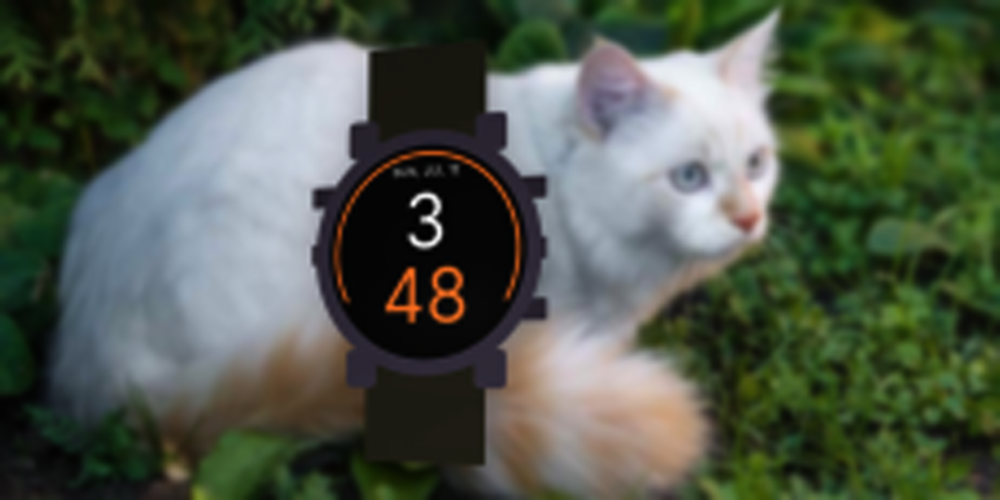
3:48
